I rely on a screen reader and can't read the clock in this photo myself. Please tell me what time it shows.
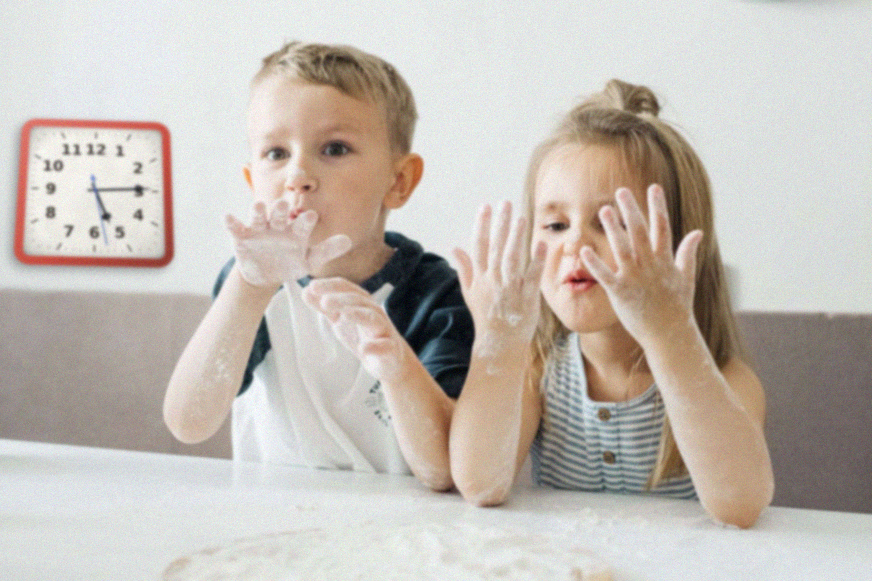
5:14:28
